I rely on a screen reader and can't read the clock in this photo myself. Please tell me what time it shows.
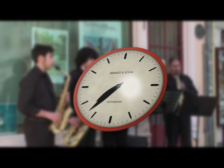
7:37
